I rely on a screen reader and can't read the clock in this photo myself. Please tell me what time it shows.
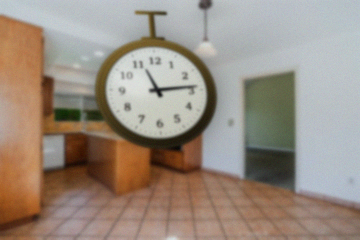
11:14
